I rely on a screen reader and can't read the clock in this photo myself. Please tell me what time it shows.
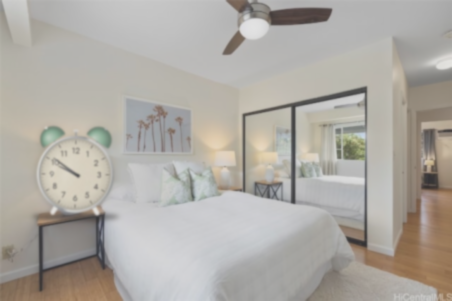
9:51
